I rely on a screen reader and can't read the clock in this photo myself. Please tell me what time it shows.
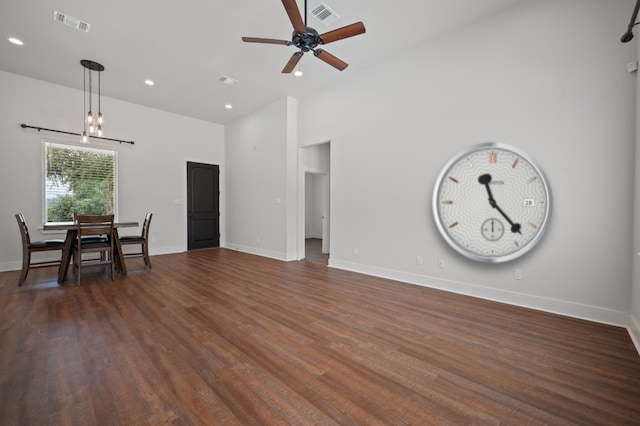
11:23
